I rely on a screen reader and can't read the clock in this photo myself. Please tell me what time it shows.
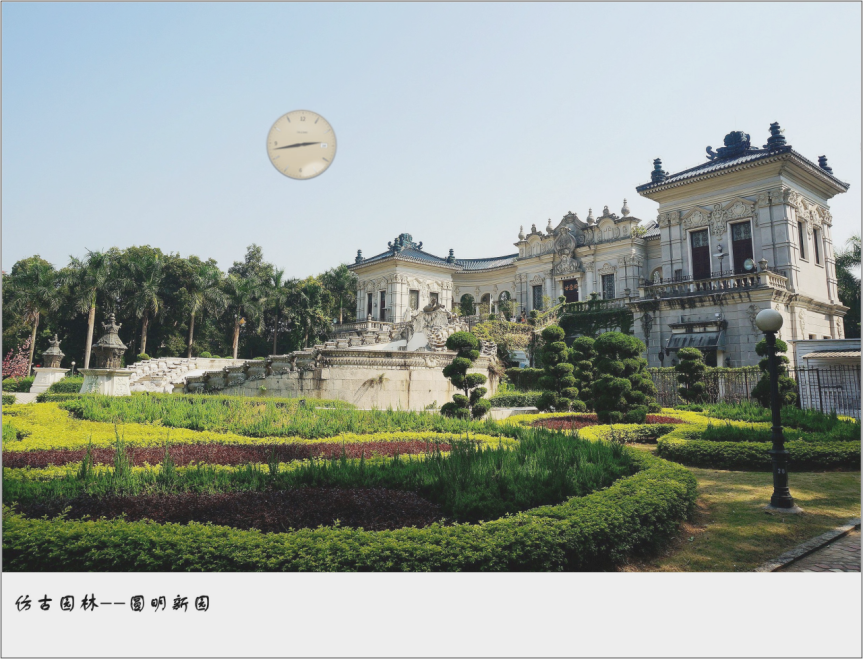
2:43
